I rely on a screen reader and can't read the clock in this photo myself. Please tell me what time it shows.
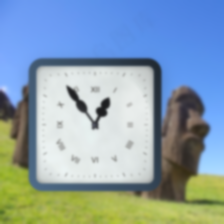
12:54
